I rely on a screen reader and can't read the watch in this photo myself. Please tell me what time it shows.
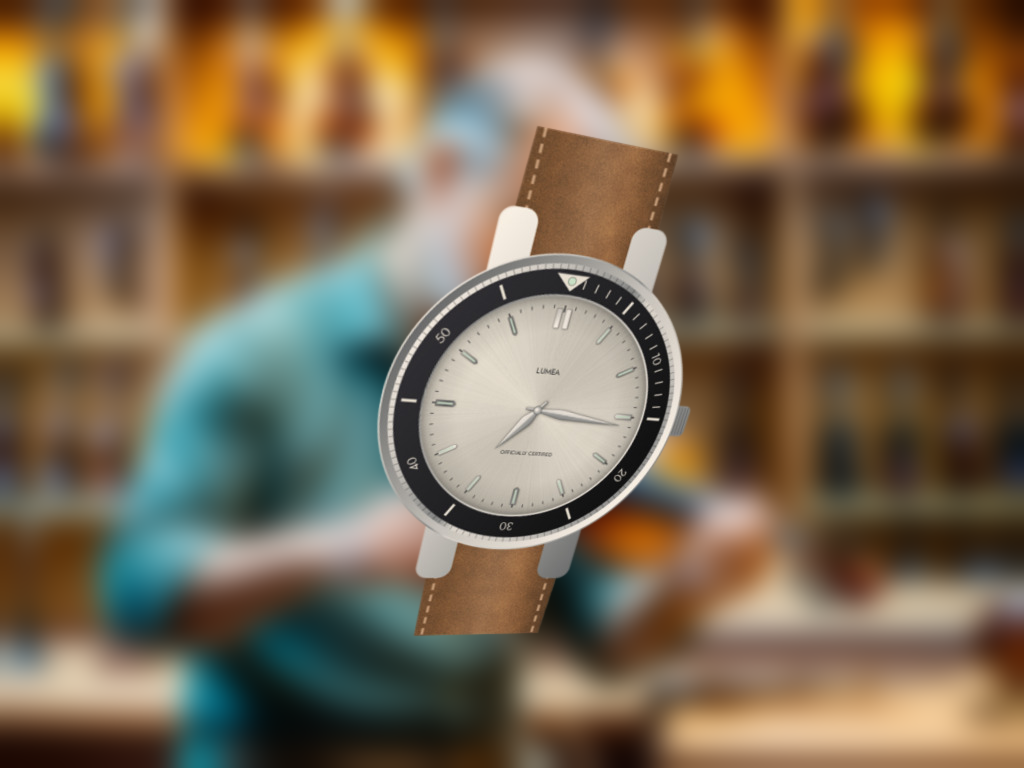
7:16
